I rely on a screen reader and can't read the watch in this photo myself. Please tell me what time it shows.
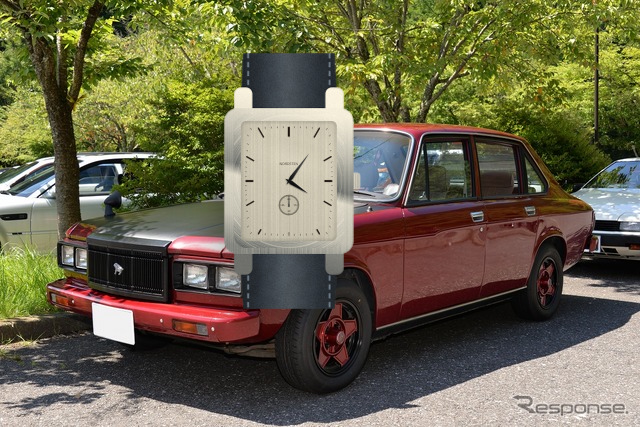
4:06
